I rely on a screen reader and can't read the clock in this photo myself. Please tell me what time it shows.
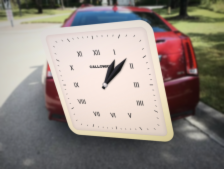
1:08
